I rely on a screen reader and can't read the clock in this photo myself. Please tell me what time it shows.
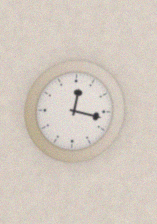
12:17
